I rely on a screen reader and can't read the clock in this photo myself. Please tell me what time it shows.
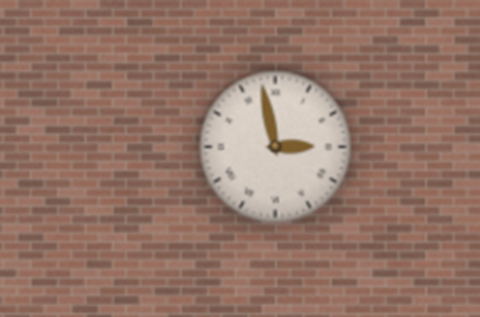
2:58
